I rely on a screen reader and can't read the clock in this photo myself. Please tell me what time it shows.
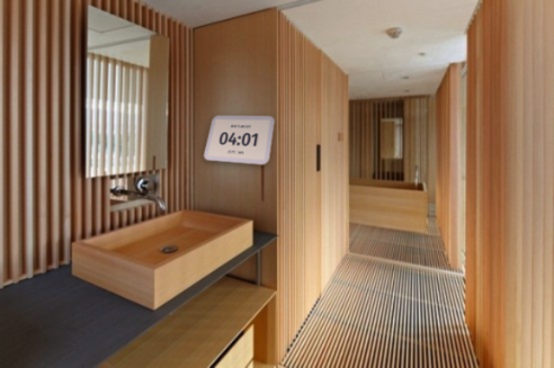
4:01
